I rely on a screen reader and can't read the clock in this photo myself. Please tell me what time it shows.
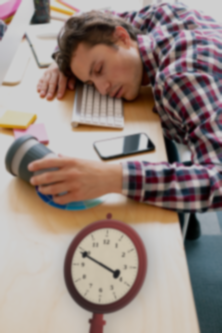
3:49
